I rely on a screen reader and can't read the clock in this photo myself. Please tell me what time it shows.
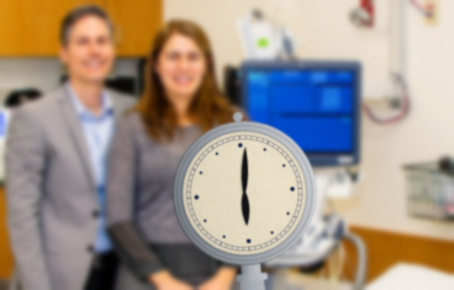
6:01
